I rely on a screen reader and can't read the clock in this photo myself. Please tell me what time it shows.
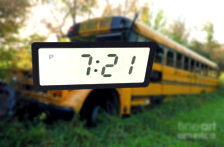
7:21
